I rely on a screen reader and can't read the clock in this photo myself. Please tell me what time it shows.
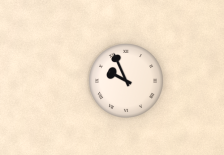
9:56
